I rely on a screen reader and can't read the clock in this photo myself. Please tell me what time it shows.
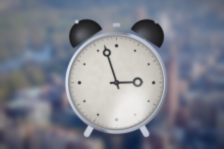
2:57
